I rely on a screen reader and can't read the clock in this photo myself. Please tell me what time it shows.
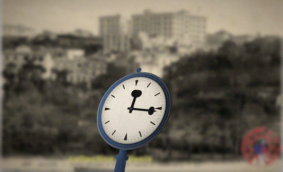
12:16
